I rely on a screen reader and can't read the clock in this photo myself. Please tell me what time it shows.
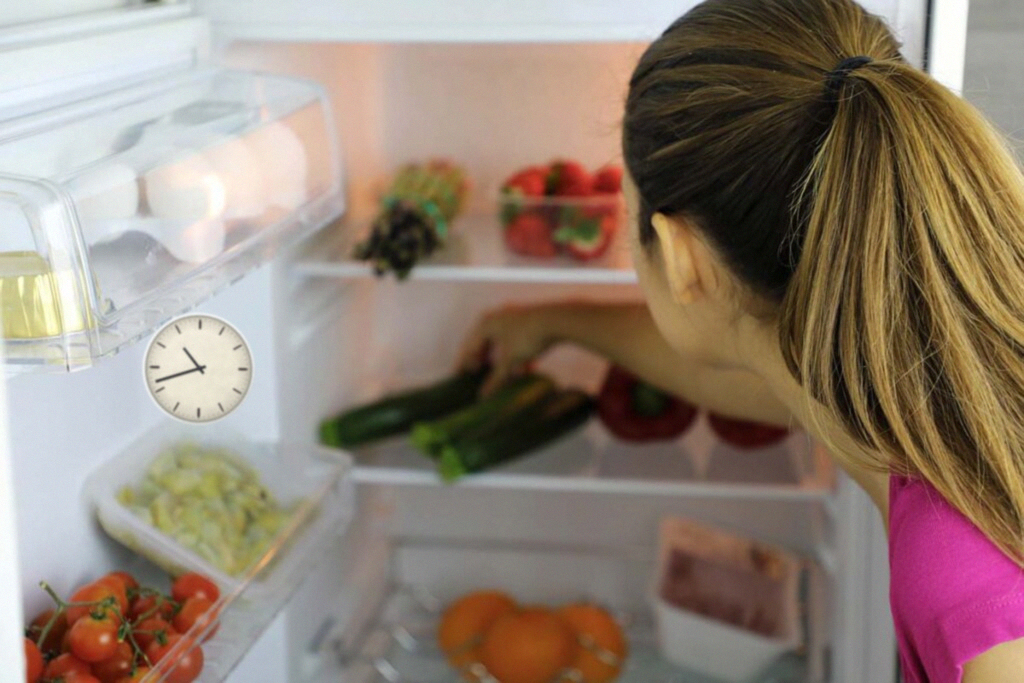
10:42
